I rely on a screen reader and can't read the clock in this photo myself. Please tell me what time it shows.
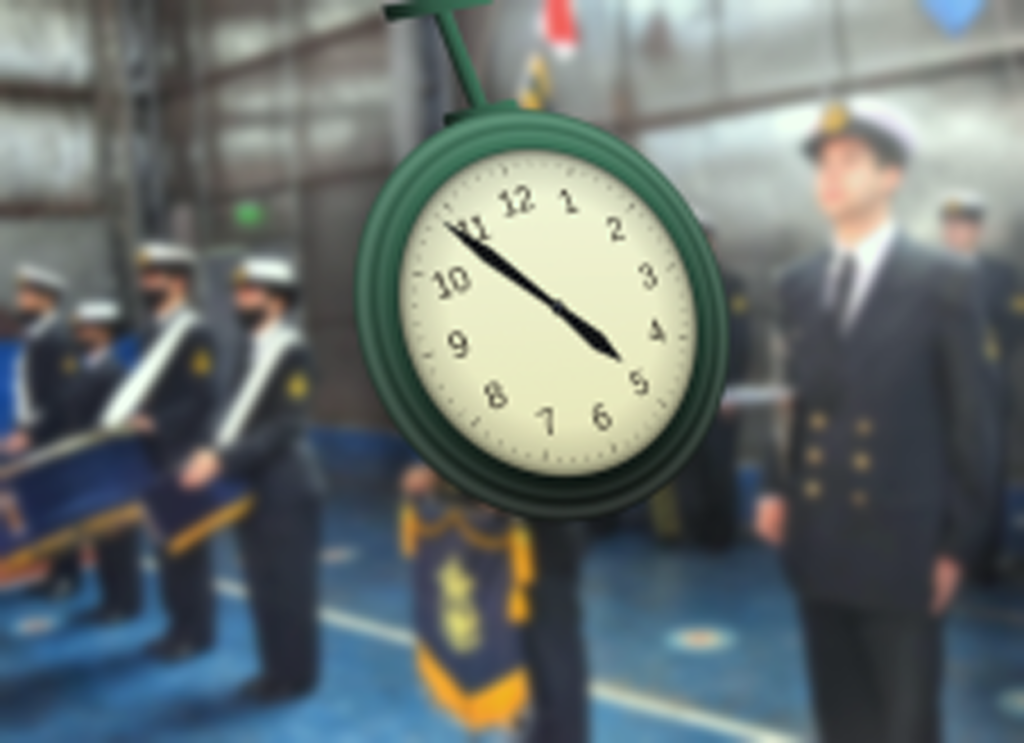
4:54
